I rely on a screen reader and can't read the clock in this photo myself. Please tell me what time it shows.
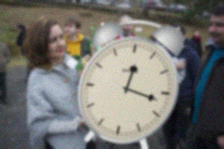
12:17
